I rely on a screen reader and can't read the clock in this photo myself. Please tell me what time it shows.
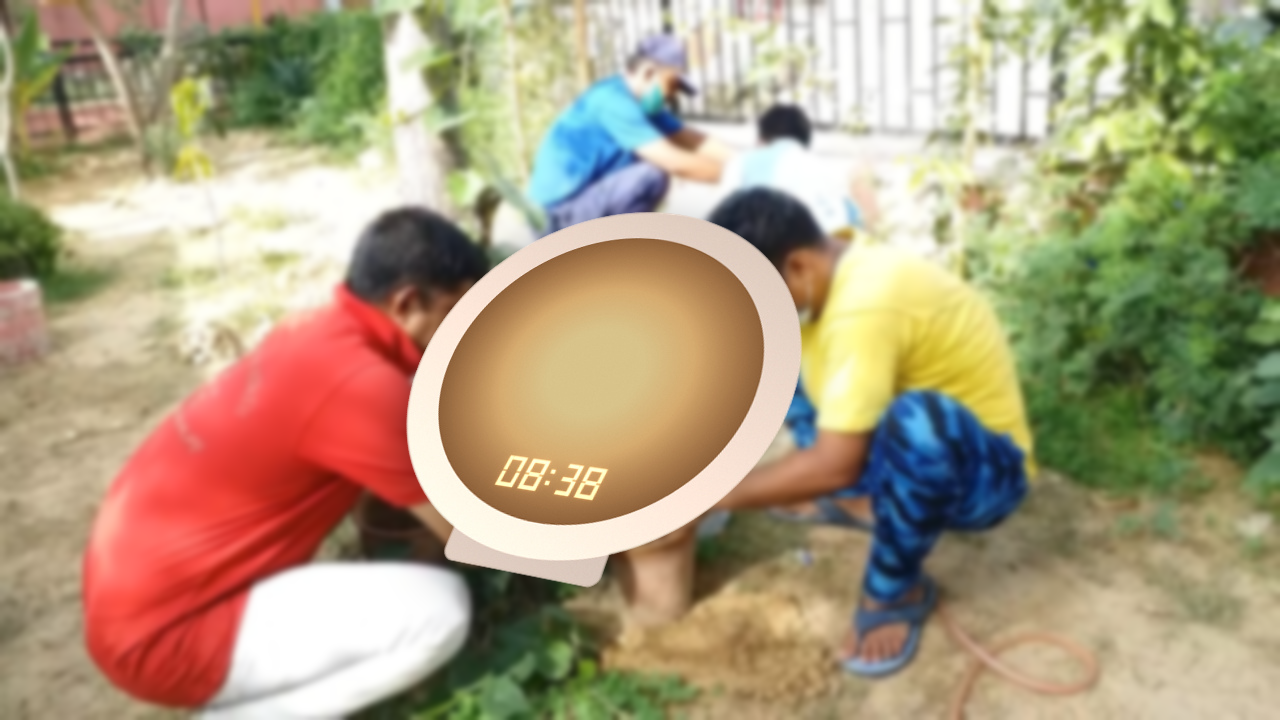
8:38
